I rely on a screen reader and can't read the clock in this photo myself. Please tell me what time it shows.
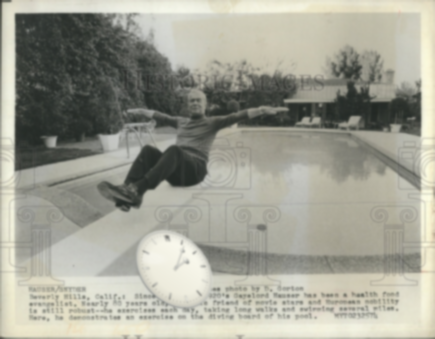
2:06
